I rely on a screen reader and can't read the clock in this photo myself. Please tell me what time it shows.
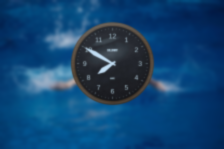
7:50
